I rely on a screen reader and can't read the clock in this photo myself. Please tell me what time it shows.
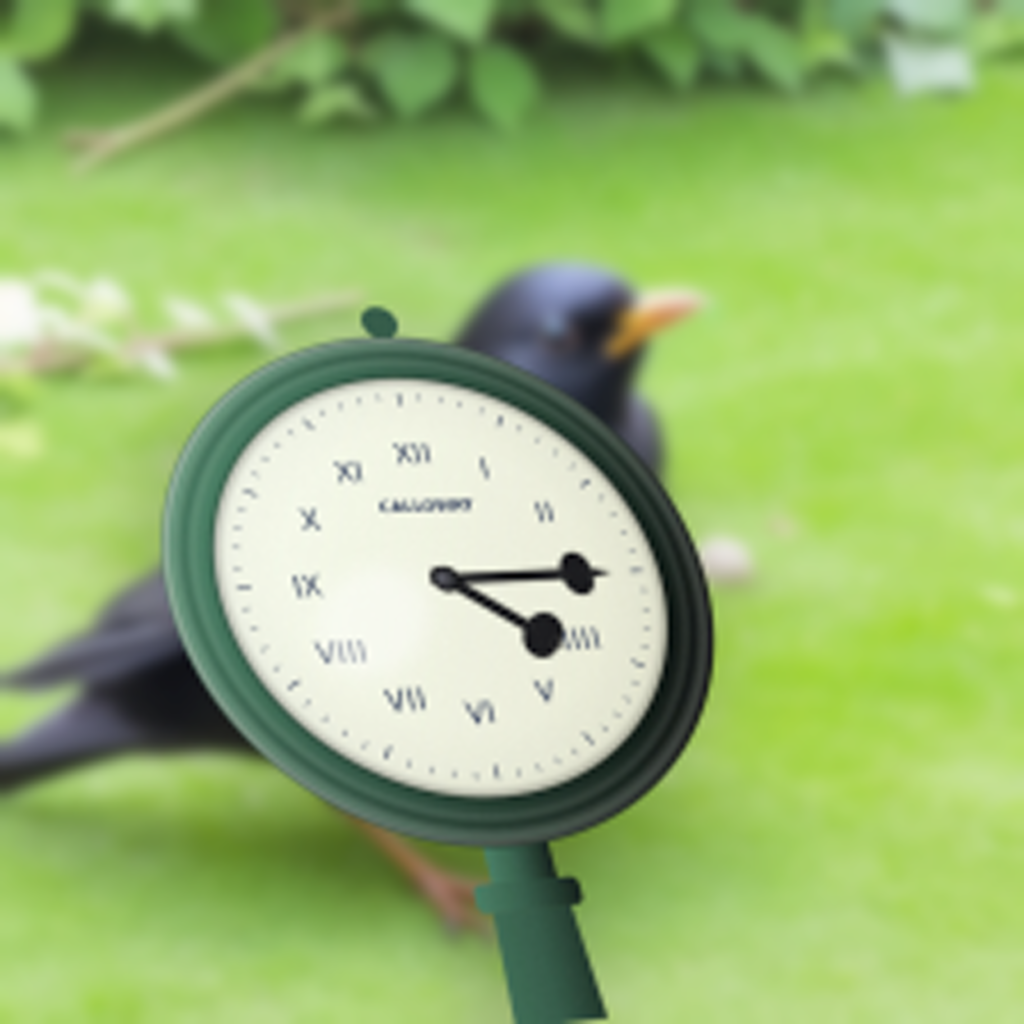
4:15
